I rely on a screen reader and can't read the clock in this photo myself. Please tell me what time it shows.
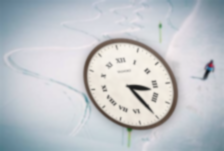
3:25
